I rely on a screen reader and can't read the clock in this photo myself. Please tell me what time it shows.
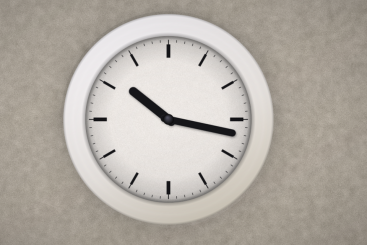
10:17
